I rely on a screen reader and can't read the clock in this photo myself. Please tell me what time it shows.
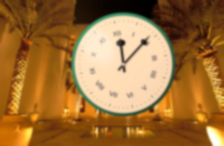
12:09
